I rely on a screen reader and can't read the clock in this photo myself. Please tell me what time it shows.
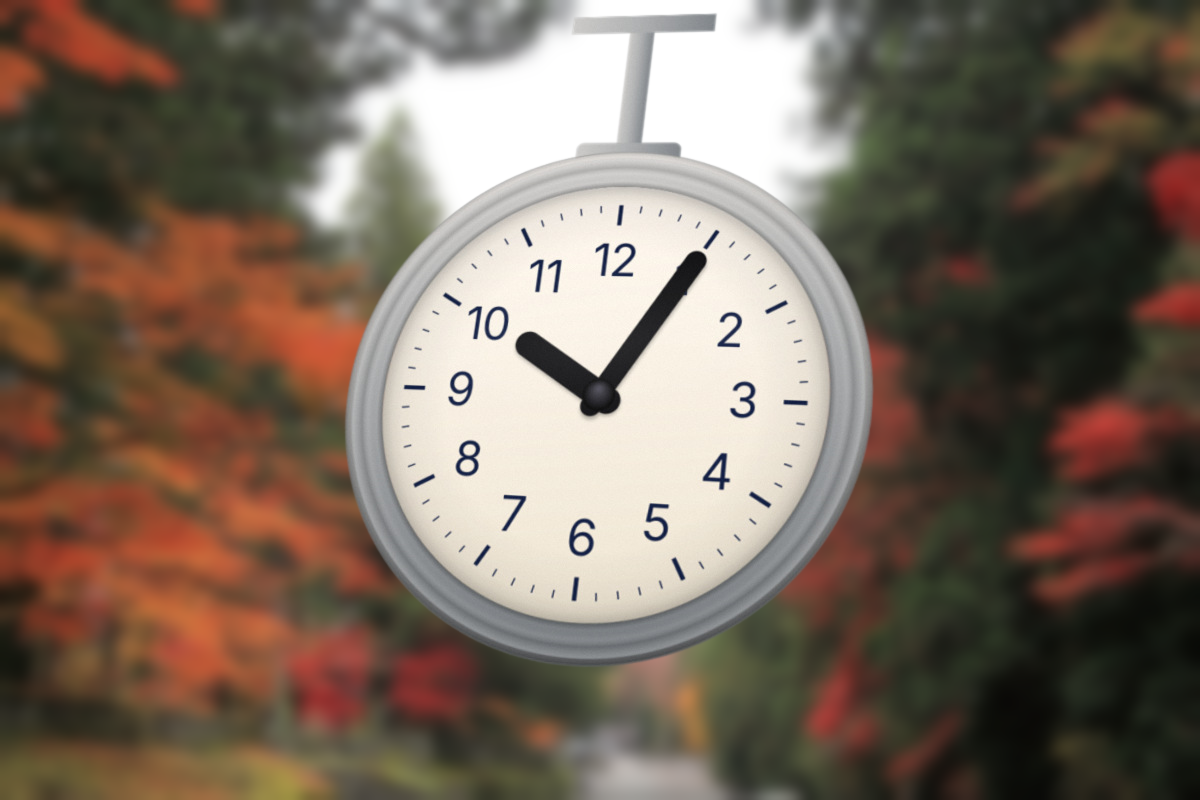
10:05
